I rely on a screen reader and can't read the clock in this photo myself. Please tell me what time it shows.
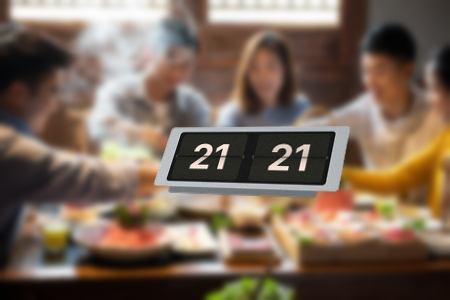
21:21
